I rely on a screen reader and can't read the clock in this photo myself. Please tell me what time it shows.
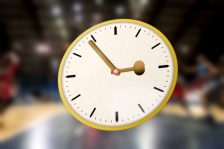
2:54
